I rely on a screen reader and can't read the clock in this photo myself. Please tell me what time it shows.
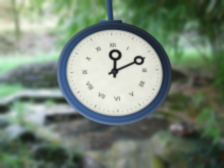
12:11
